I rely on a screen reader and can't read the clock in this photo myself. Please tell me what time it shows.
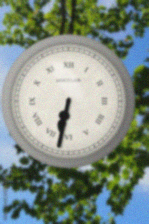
6:32
